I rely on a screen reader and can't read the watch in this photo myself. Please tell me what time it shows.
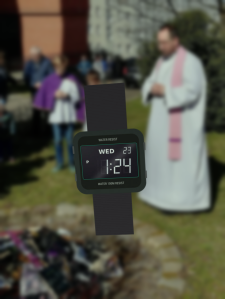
1:24
